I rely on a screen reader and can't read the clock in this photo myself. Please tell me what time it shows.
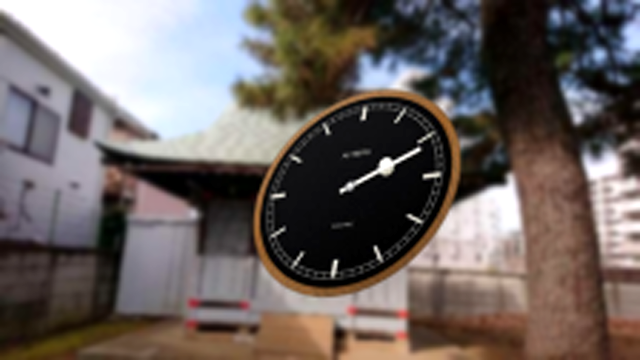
2:11
